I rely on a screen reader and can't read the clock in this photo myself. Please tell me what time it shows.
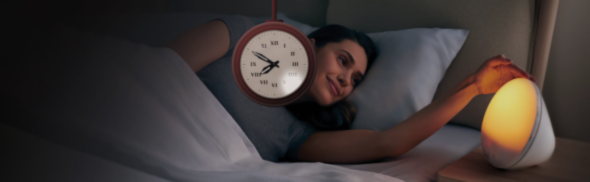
7:50
